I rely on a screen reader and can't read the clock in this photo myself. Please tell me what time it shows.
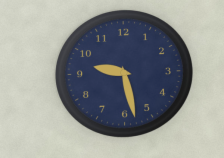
9:28
